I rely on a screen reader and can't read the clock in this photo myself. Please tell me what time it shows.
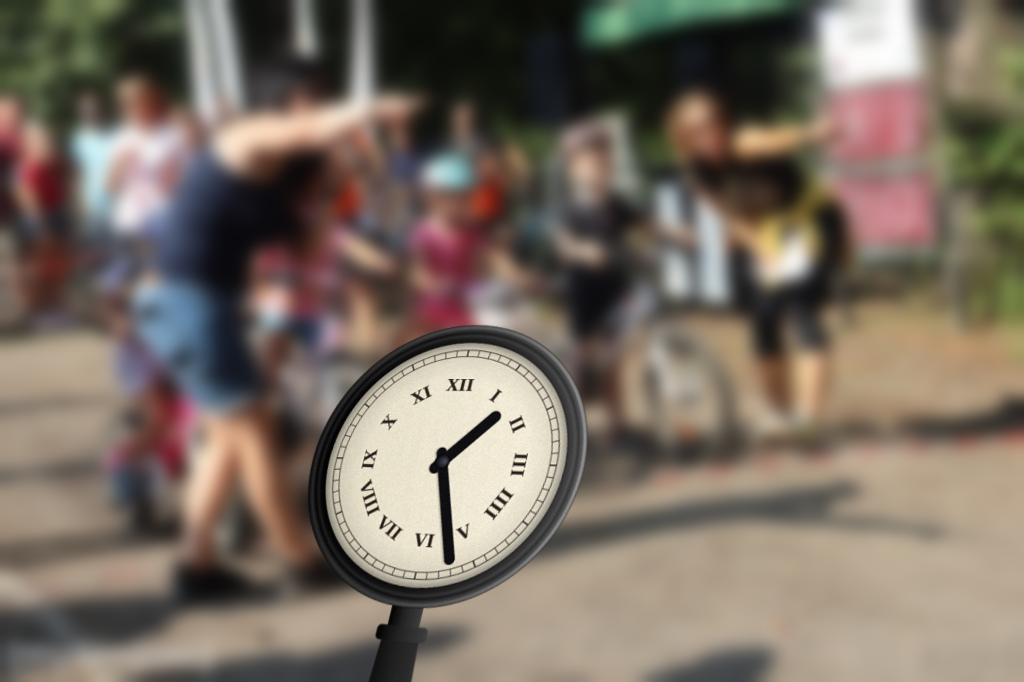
1:27
